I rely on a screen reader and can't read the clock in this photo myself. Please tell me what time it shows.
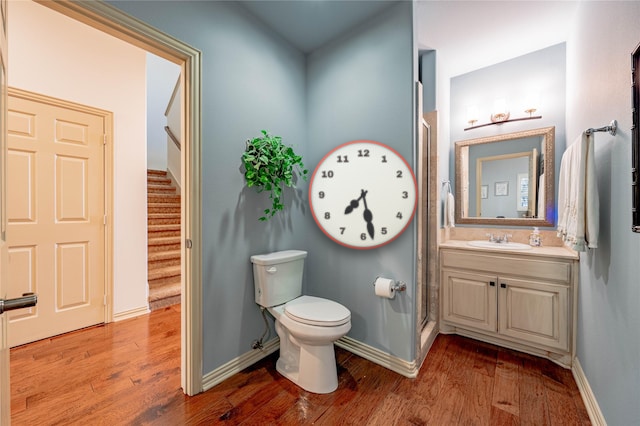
7:28
